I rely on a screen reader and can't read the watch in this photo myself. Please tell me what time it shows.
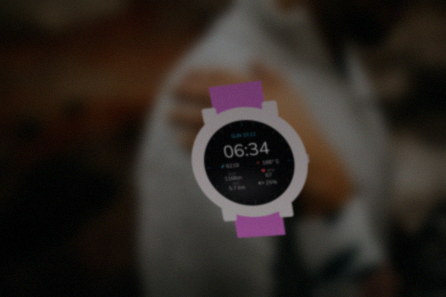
6:34
